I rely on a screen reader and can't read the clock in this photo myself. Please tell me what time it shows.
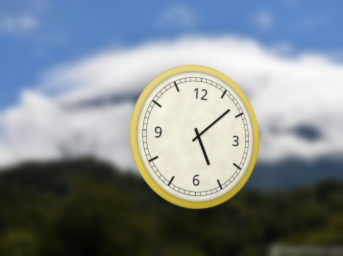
5:08
